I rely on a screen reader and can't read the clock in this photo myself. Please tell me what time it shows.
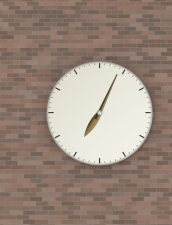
7:04
